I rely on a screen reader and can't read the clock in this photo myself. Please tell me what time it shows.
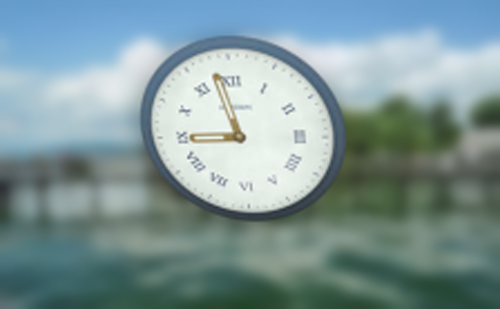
8:58
